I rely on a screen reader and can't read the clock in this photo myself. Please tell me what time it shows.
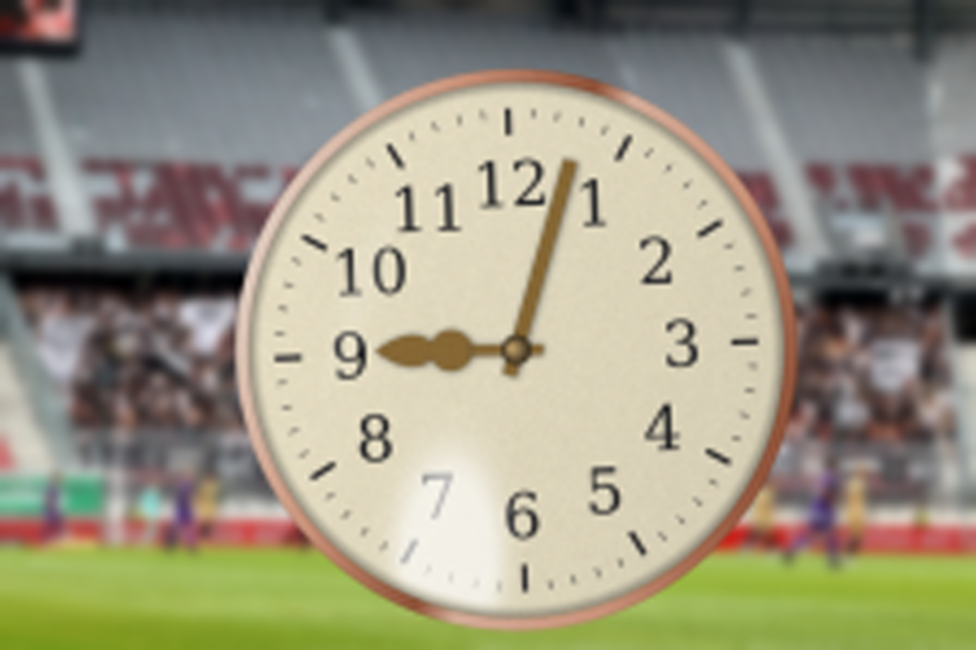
9:03
